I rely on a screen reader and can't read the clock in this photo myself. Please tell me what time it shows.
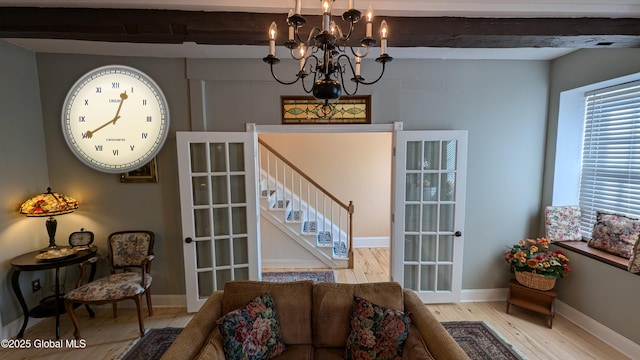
12:40
